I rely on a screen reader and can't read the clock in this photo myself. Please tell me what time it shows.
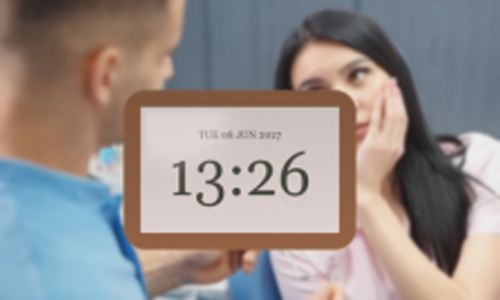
13:26
